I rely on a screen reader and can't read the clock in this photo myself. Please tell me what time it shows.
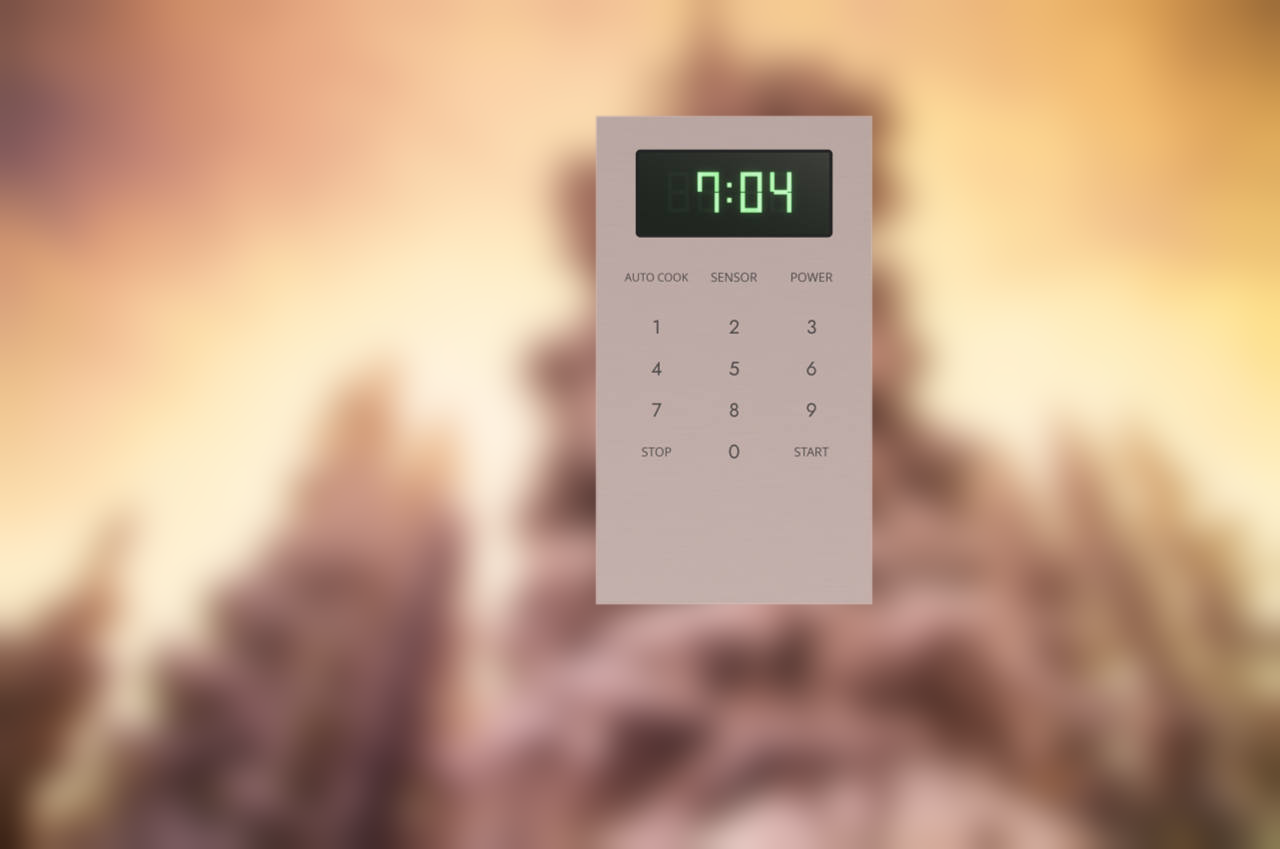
7:04
